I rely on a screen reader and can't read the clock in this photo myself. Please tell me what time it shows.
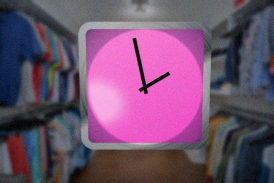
1:58
